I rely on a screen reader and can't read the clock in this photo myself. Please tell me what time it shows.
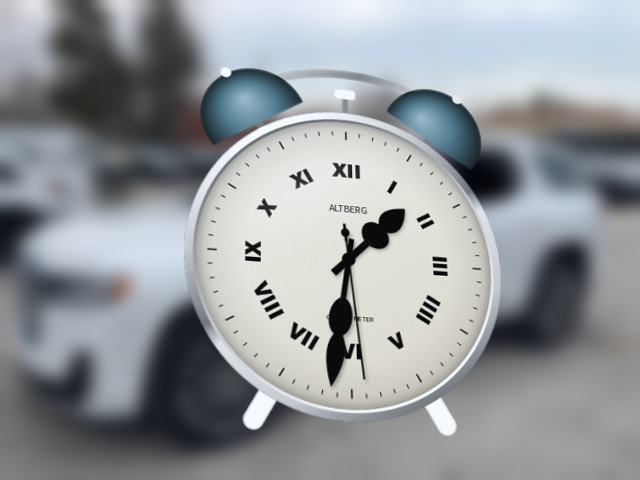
1:31:29
